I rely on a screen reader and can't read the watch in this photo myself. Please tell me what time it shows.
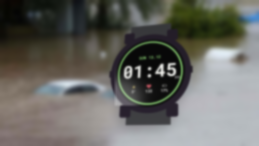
1:45
